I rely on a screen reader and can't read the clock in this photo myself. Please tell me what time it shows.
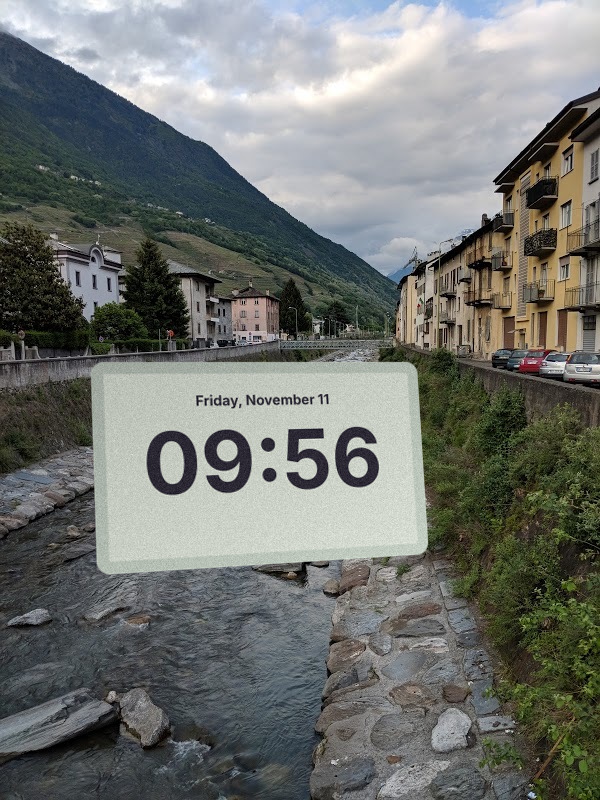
9:56
